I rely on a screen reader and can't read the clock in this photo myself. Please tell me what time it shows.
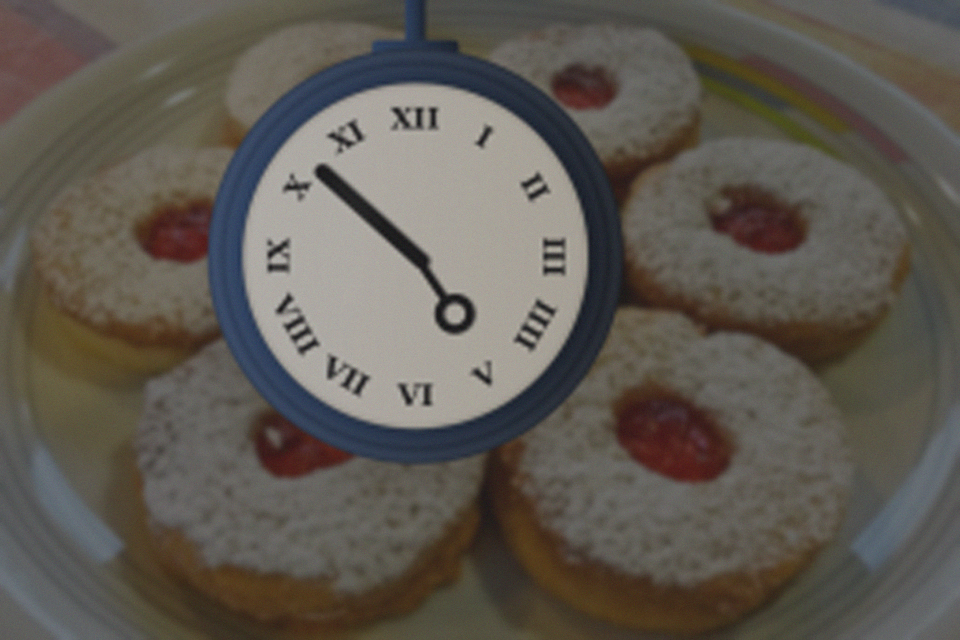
4:52
